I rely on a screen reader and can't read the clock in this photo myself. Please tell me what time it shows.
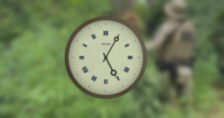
5:05
